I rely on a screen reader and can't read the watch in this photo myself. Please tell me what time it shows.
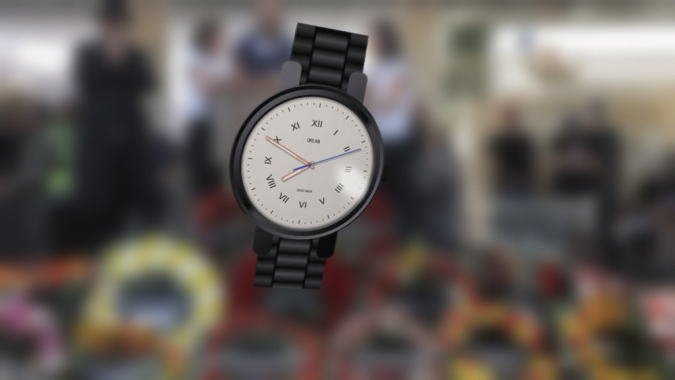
7:49:11
